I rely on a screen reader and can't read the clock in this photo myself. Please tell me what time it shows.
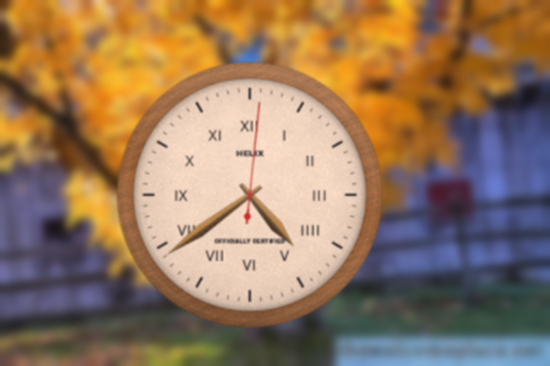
4:39:01
